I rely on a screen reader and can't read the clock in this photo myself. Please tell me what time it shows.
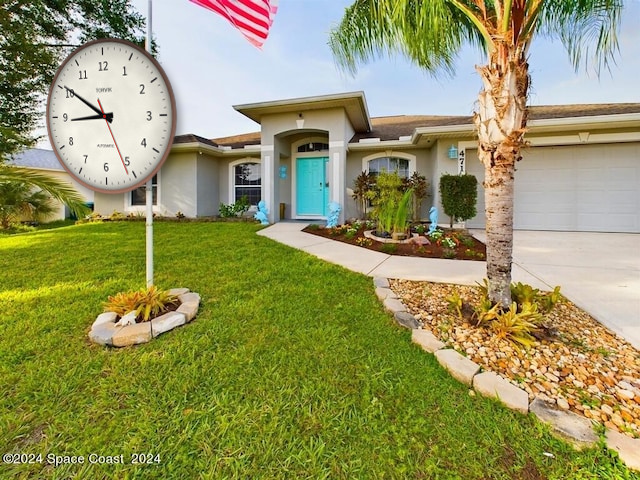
8:50:26
